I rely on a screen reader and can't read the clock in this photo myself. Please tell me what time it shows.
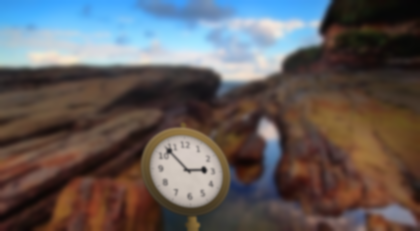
2:53
